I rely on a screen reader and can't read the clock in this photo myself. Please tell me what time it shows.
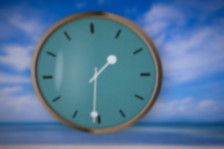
1:31
